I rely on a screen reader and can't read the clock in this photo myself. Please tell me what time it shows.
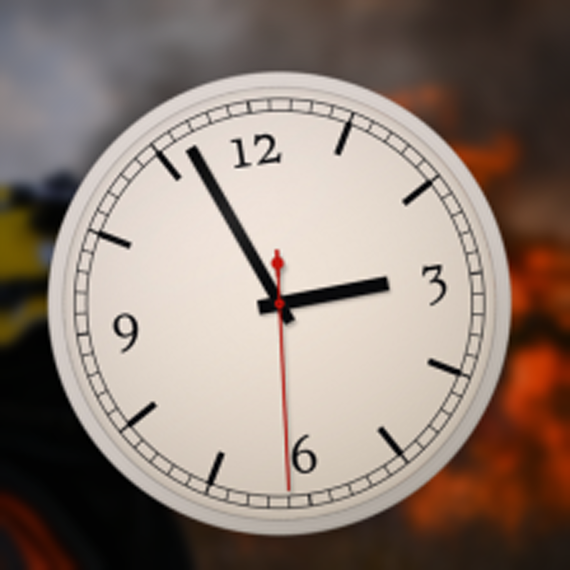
2:56:31
